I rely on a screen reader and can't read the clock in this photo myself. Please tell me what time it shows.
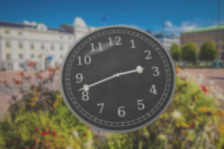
2:42
